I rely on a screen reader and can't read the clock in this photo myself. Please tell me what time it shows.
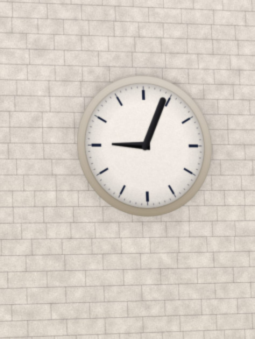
9:04
